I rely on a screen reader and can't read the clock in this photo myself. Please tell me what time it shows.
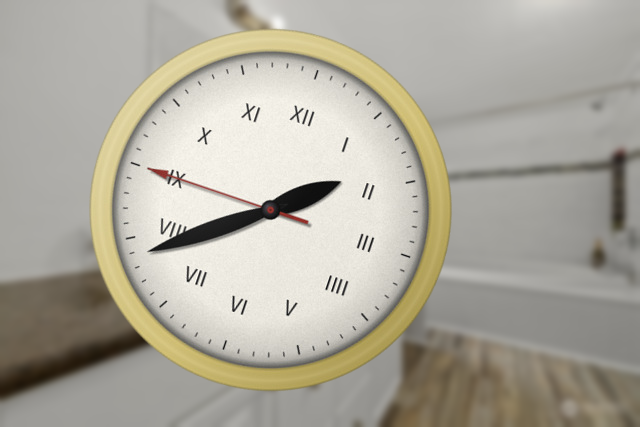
1:38:45
